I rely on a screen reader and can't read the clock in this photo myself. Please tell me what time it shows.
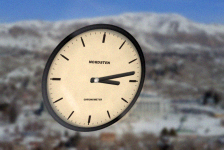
3:13
